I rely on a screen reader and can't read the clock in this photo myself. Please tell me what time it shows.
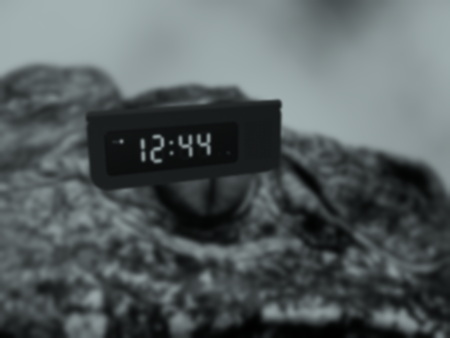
12:44
